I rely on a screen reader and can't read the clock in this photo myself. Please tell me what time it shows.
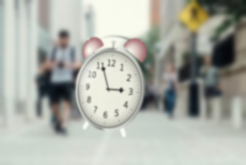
2:56
